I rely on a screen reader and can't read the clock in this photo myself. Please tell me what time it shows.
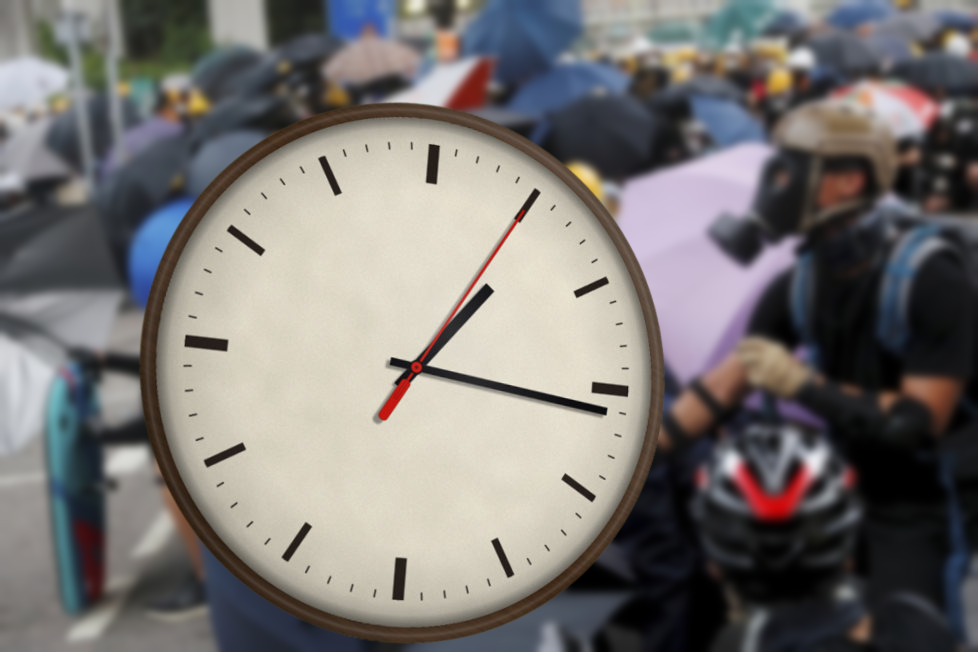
1:16:05
